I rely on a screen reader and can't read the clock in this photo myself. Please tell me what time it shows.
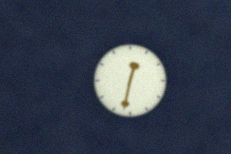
12:32
